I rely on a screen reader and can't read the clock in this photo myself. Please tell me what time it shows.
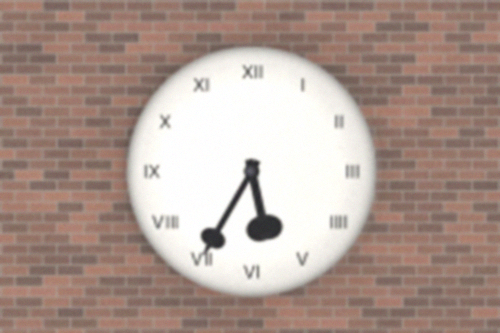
5:35
